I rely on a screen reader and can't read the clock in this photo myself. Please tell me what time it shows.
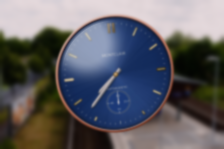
7:37
